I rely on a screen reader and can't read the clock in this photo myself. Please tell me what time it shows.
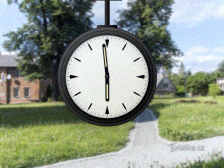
5:59
